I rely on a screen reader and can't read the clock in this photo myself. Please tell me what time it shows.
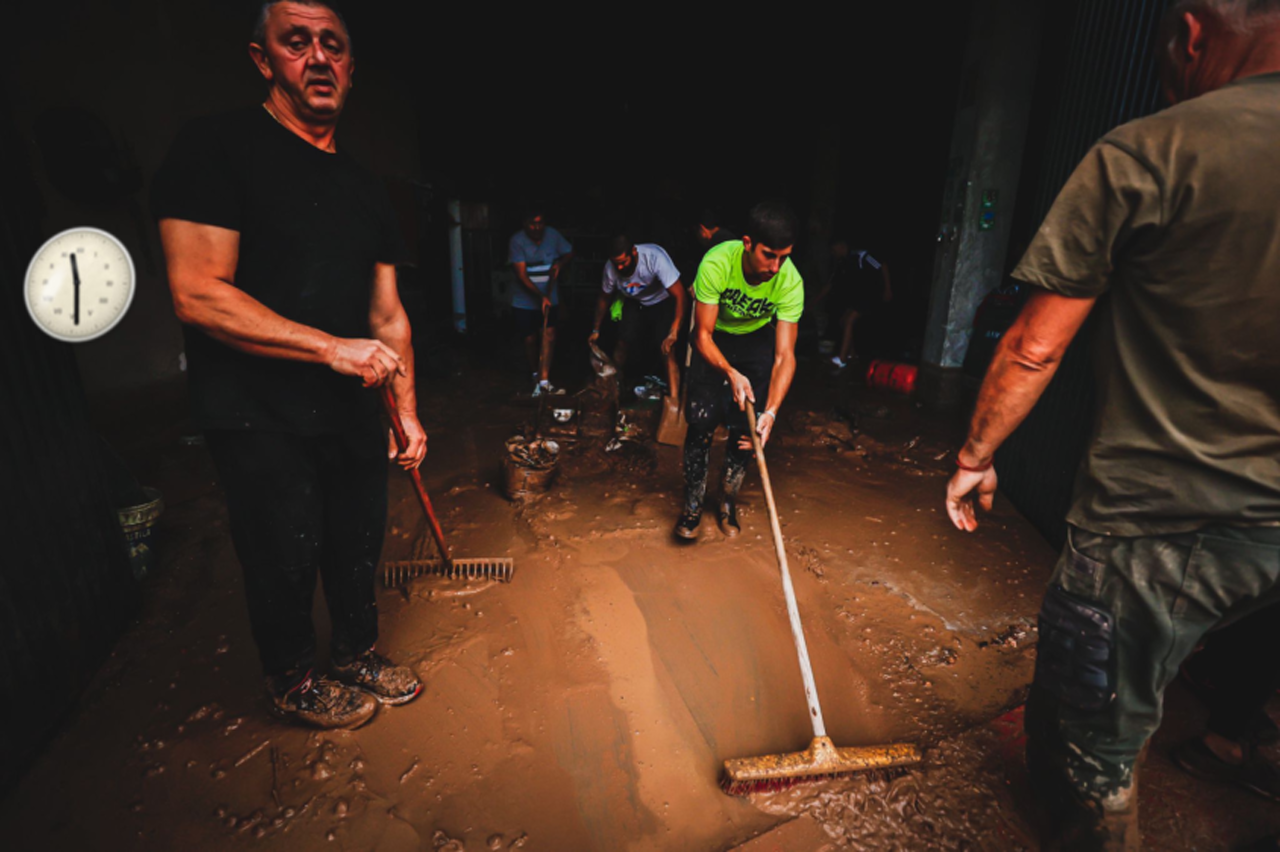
11:29
